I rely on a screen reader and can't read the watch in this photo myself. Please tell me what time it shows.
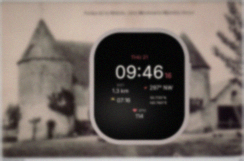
9:46
